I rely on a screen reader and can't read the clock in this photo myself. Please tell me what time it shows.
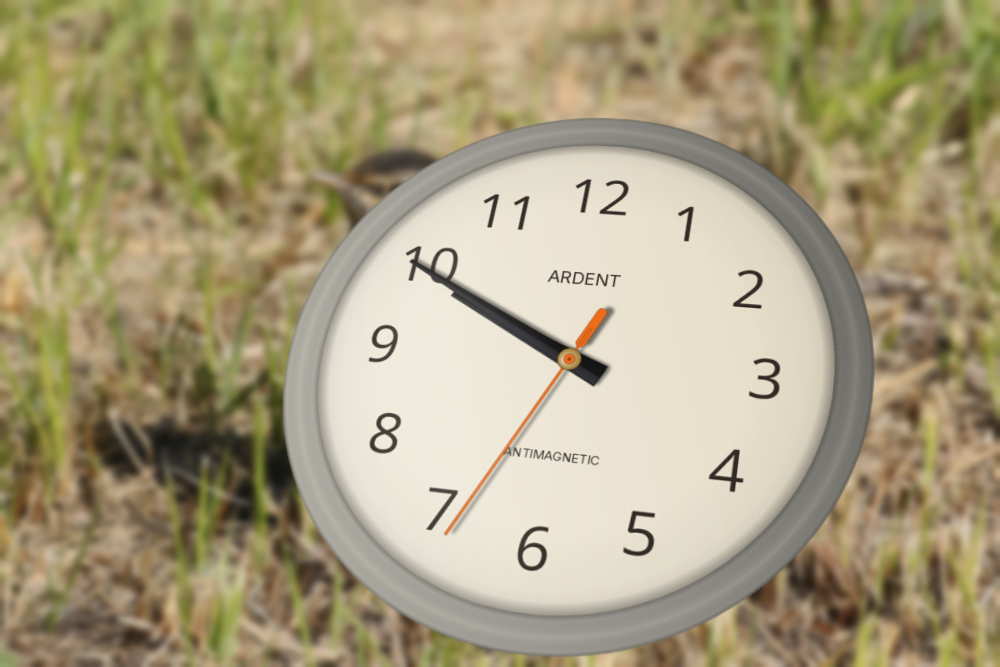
9:49:34
